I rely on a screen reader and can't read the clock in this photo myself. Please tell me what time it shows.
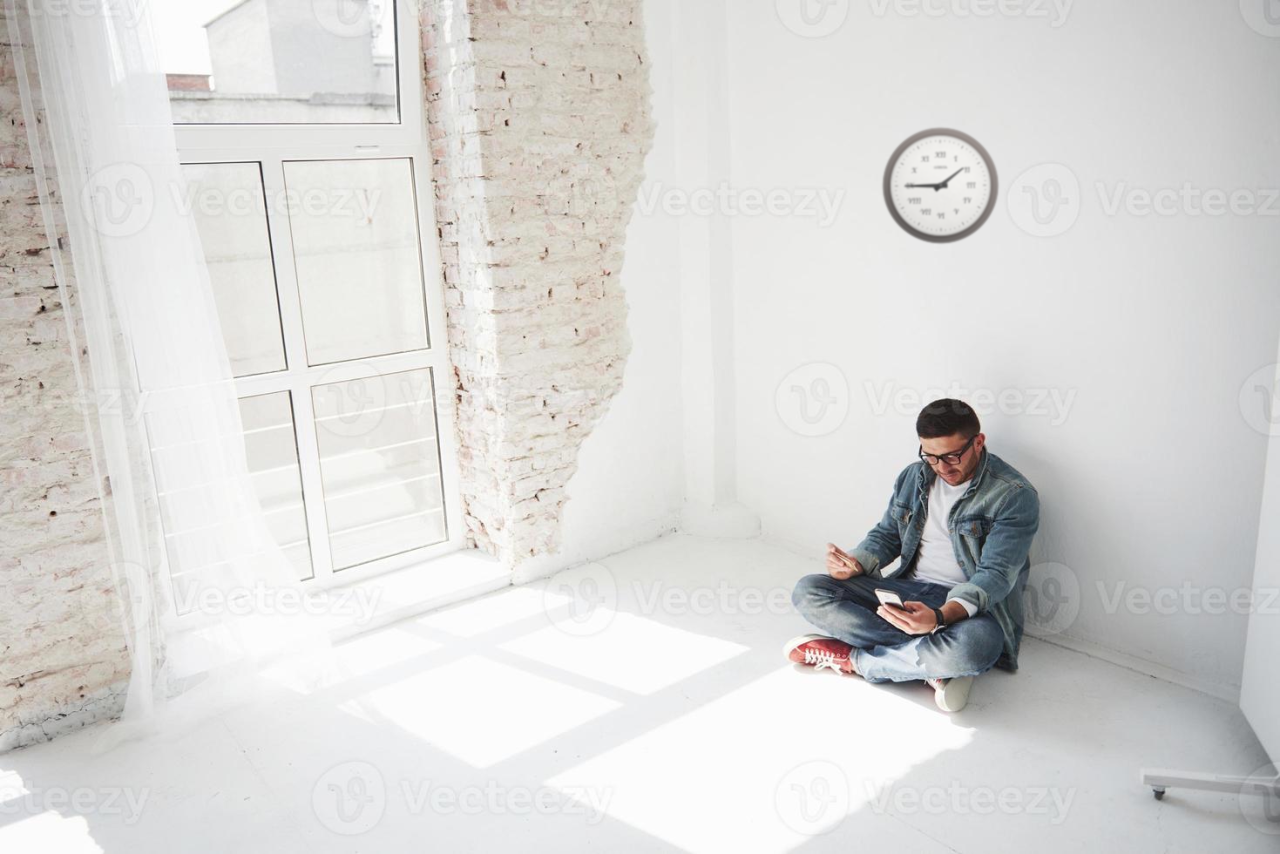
1:45
